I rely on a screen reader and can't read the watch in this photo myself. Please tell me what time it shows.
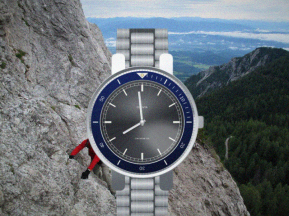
7:59
